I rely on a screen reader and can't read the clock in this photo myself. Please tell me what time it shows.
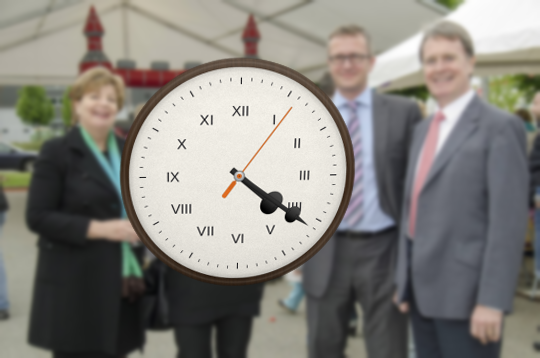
4:21:06
